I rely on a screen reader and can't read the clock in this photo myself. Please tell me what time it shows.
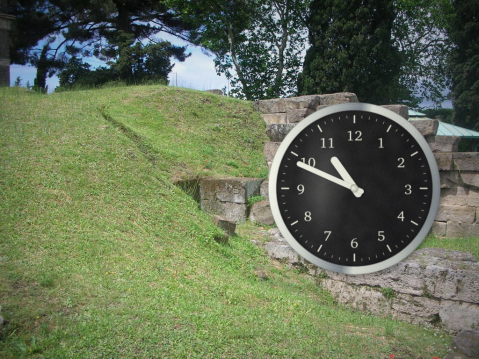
10:49
